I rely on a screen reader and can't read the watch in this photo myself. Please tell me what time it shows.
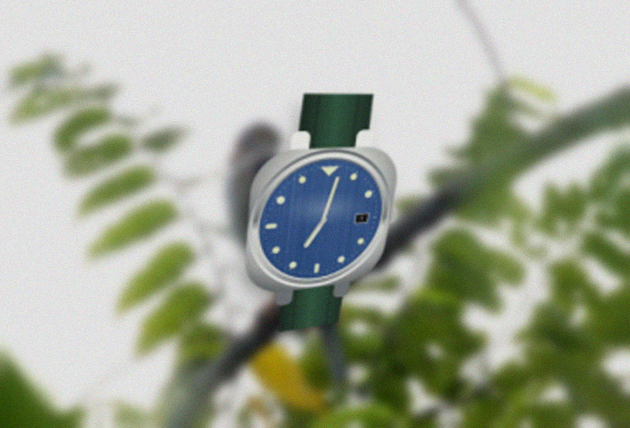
7:02
